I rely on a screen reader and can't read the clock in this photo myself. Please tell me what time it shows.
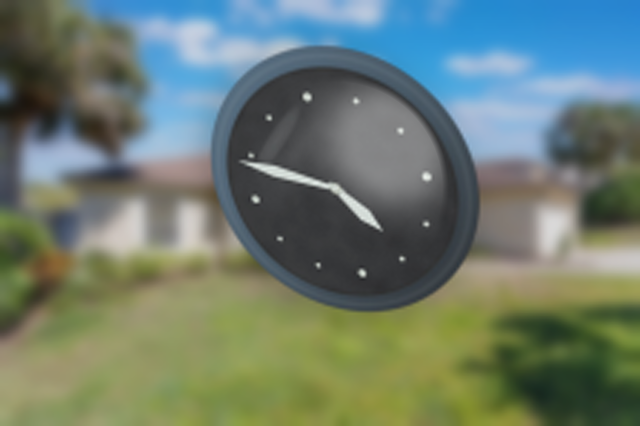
4:49
